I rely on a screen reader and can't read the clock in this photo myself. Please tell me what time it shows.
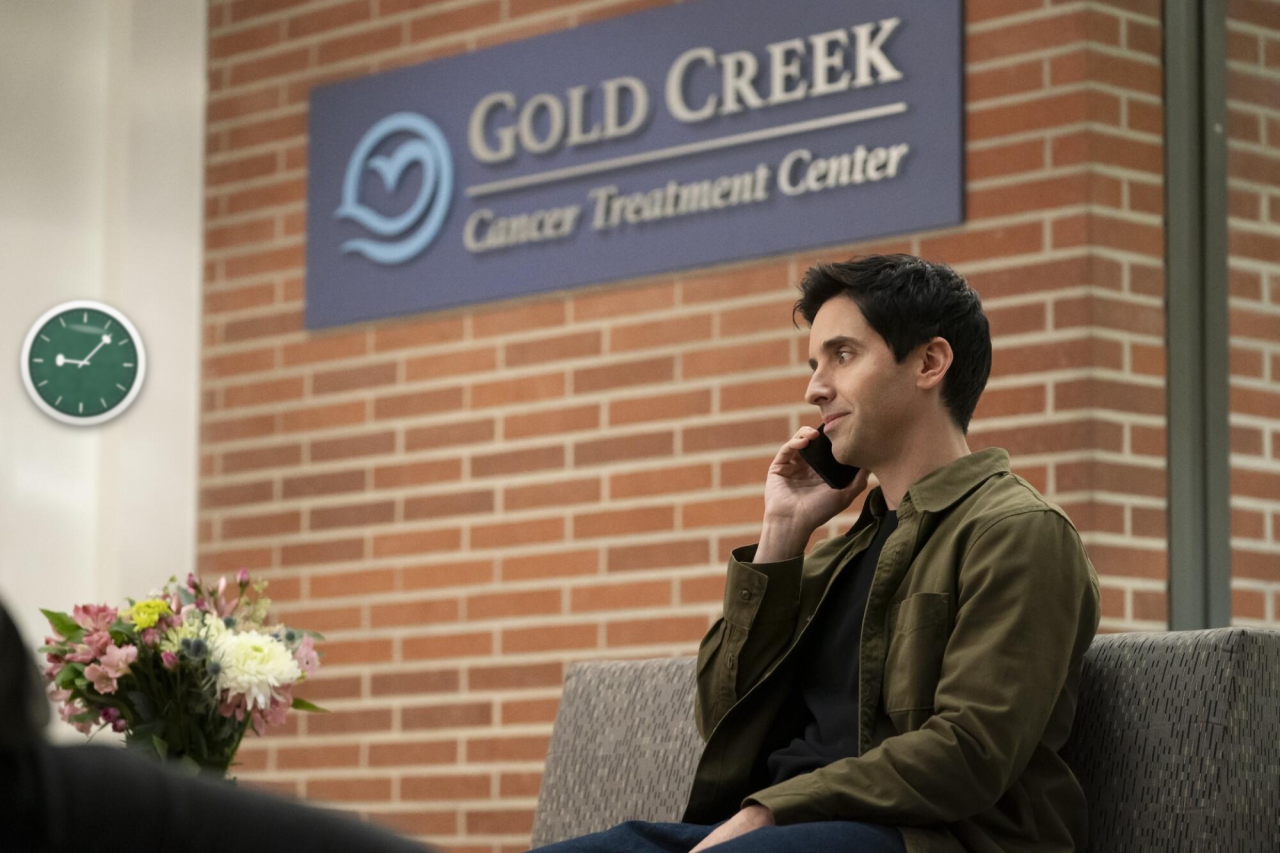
9:07
